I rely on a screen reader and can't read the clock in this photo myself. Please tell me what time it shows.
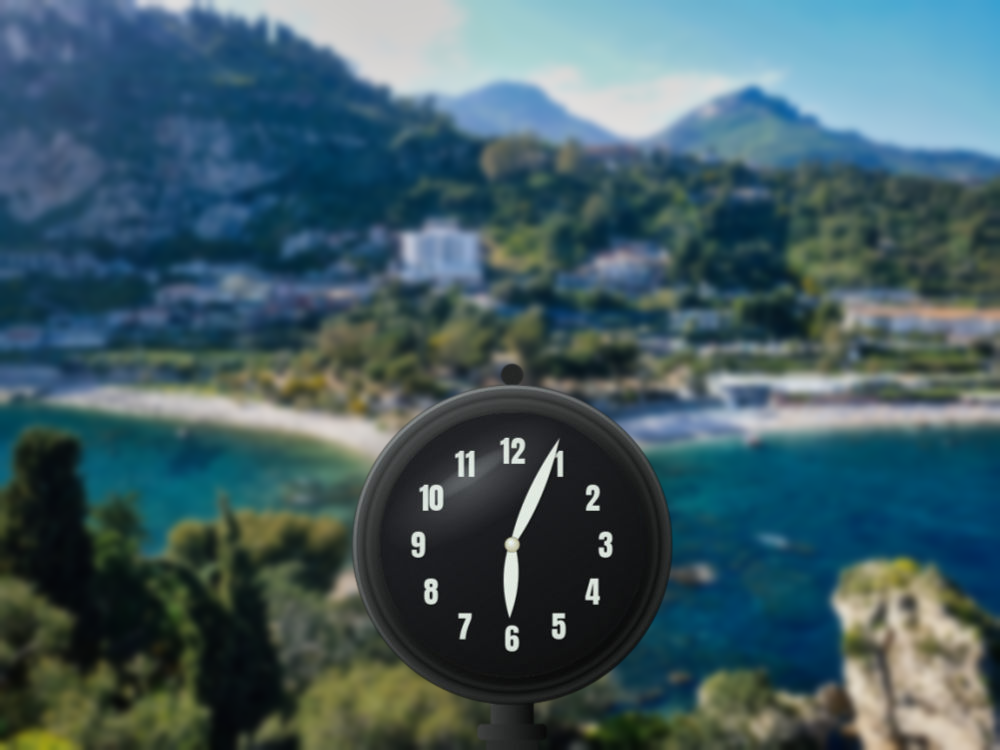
6:04
